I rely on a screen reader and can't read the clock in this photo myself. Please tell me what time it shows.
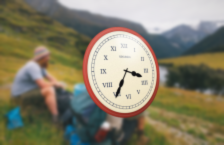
3:35
